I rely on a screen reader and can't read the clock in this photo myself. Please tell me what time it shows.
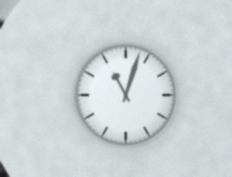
11:03
